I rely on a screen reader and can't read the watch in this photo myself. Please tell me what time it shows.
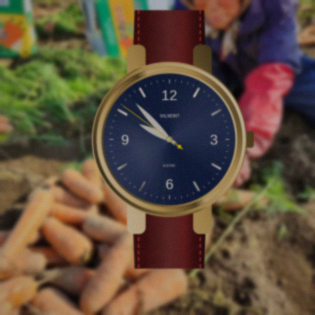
9:52:51
